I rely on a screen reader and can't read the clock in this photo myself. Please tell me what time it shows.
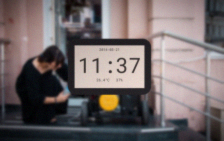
11:37
